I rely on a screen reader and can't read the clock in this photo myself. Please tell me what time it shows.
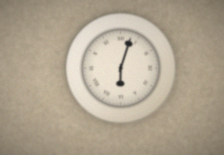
6:03
